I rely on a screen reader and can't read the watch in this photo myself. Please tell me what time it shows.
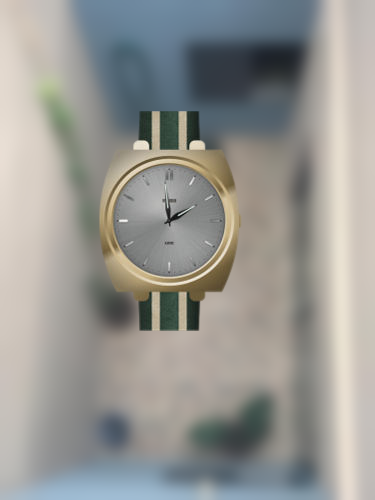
1:59
